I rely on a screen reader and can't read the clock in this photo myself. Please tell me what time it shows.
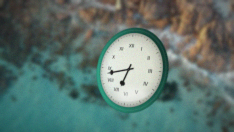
6:43
